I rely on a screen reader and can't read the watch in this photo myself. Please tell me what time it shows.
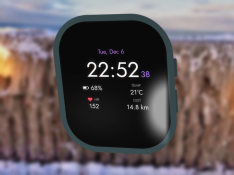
22:52:38
